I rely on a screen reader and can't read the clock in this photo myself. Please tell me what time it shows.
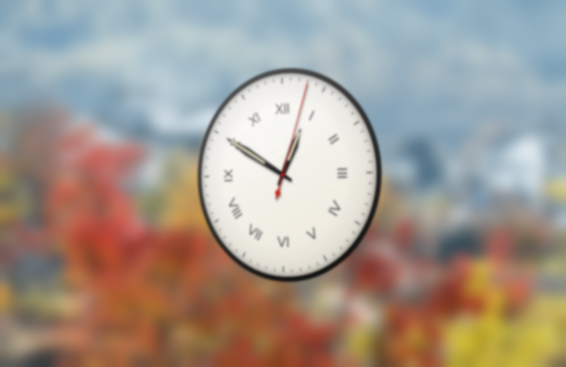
12:50:03
